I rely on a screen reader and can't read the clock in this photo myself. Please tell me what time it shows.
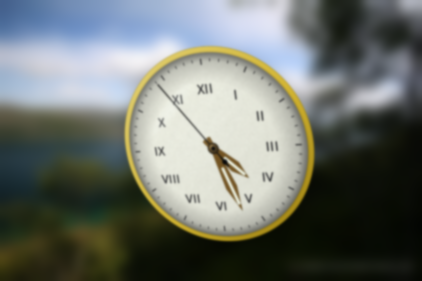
4:26:54
